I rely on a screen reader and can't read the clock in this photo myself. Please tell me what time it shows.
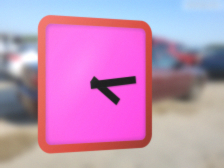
4:14
